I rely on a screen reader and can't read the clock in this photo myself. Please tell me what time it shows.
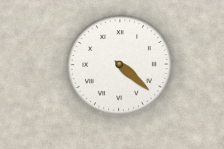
4:22
